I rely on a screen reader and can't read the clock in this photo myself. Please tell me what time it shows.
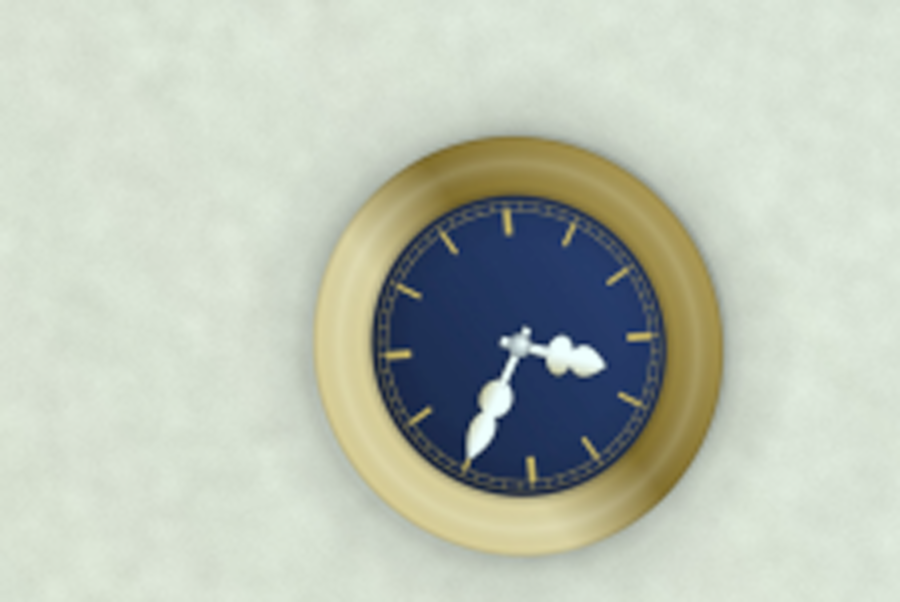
3:35
